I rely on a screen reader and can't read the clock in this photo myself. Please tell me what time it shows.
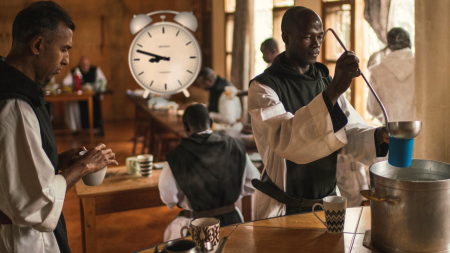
8:48
